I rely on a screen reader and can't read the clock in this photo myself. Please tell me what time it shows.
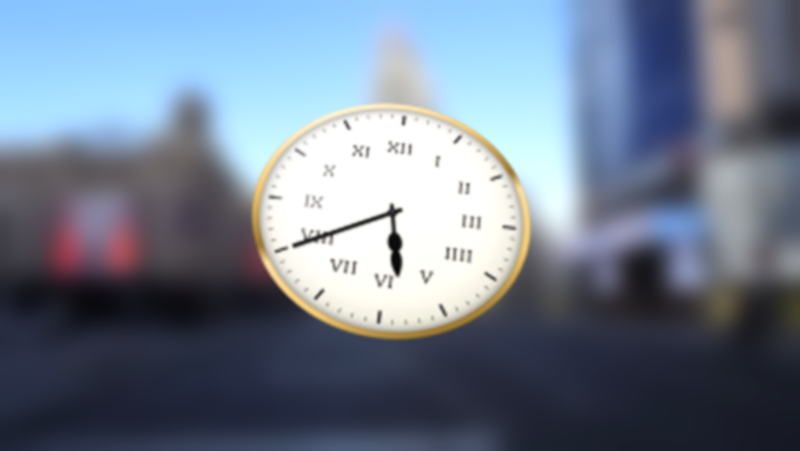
5:40
